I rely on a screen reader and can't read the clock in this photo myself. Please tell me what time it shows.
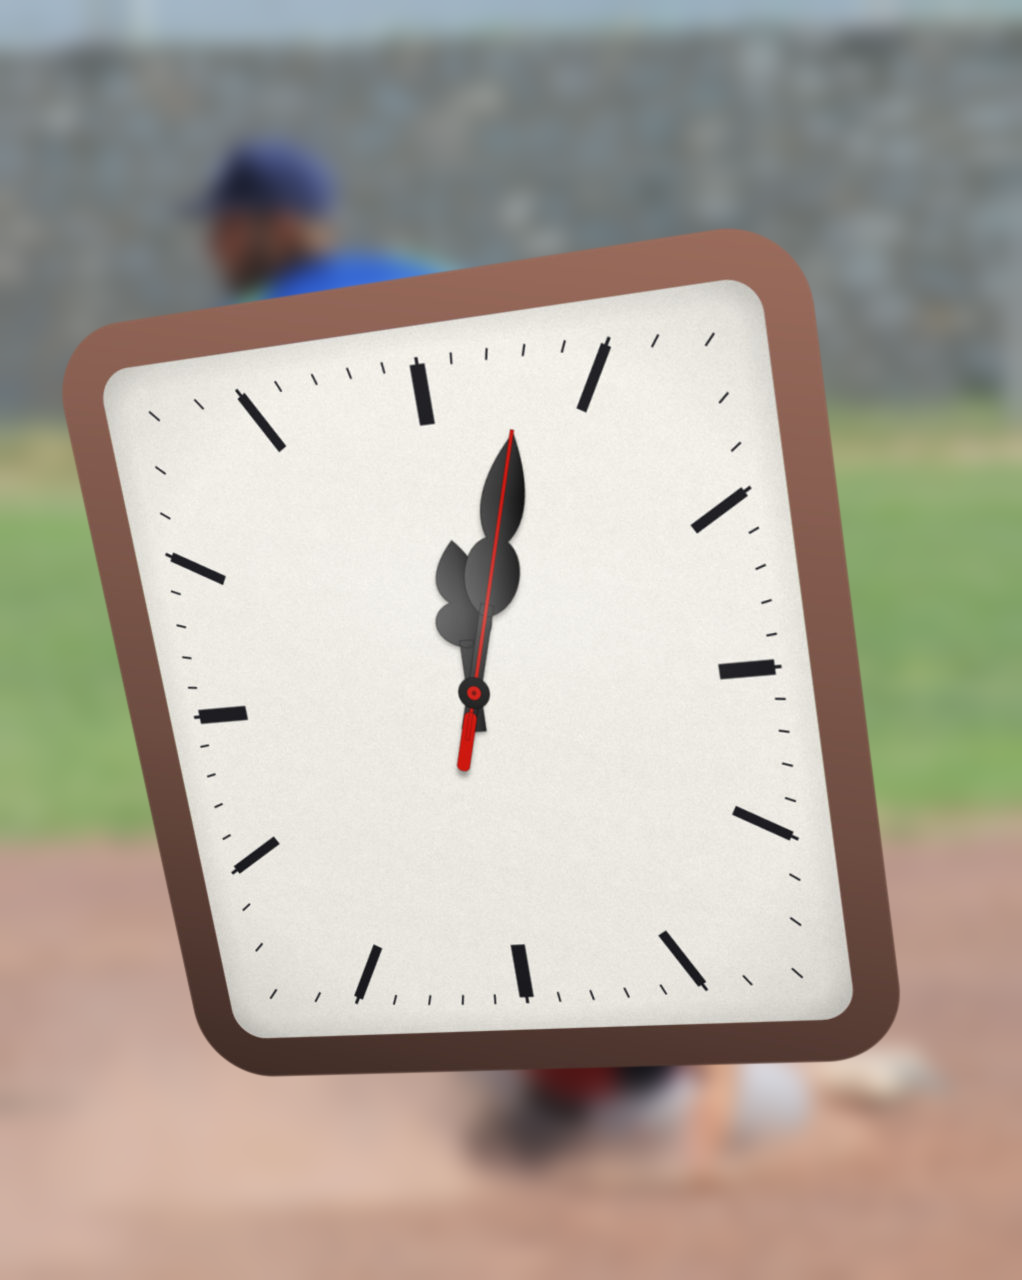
12:03:03
